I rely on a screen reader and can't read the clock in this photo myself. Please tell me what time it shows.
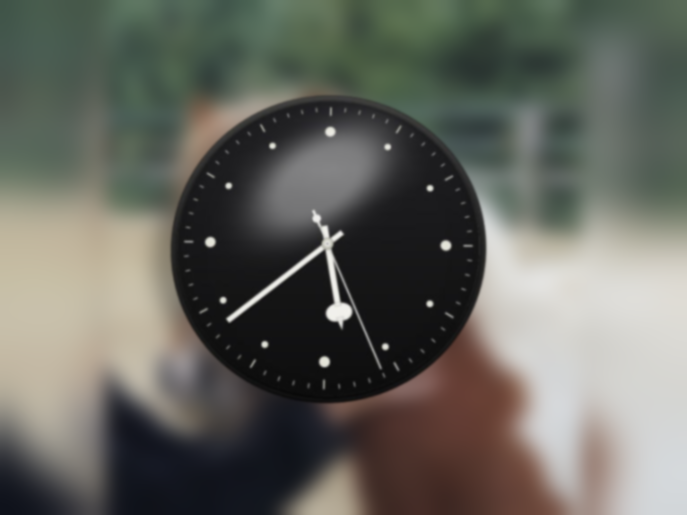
5:38:26
